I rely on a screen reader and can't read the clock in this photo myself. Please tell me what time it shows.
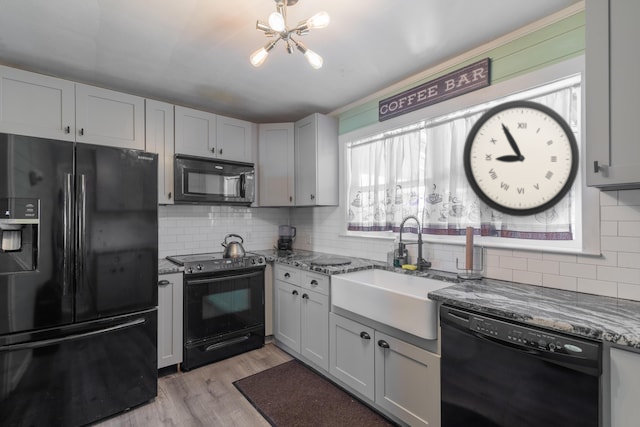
8:55
